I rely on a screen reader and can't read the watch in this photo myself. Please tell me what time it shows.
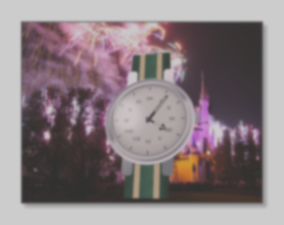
4:06
